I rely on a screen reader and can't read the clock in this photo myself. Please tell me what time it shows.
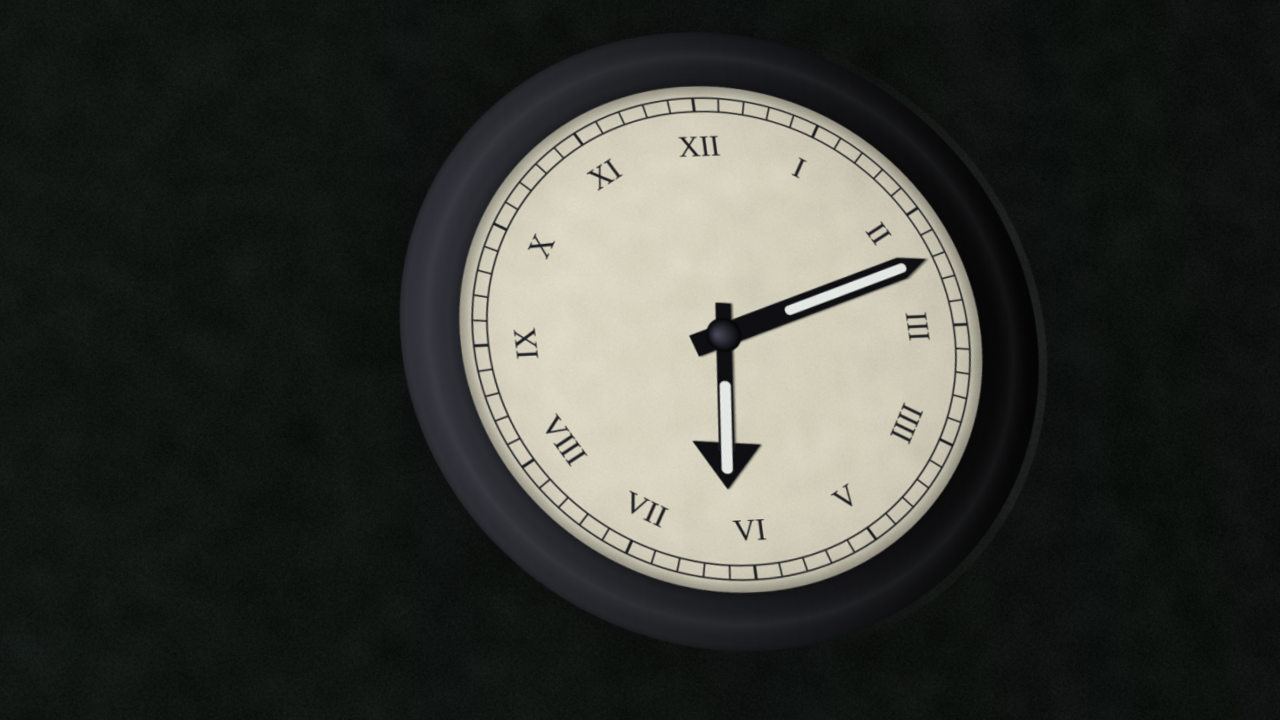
6:12
